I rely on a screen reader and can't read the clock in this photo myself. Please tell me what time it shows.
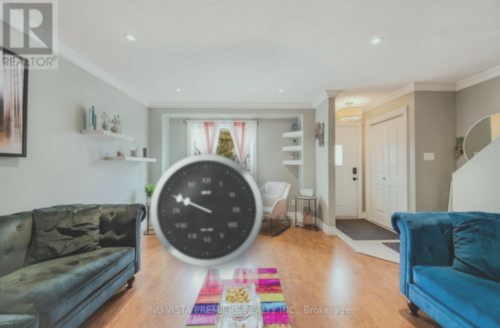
9:49
